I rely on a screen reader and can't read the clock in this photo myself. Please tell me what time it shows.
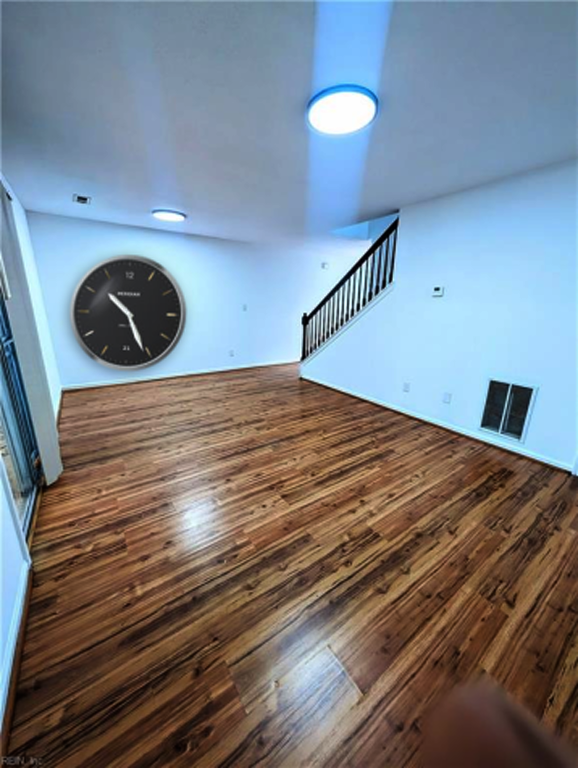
10:26
